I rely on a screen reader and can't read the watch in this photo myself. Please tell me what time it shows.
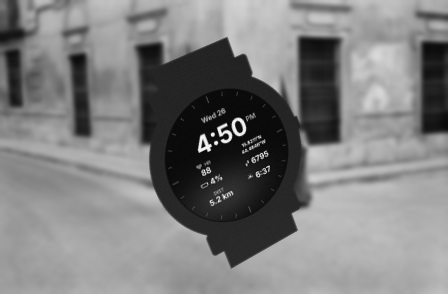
4:50
